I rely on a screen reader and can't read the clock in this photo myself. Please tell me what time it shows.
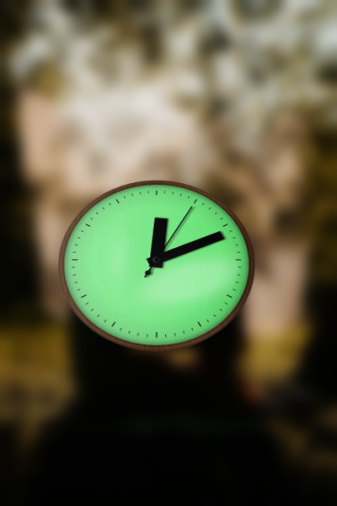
12:11:05
